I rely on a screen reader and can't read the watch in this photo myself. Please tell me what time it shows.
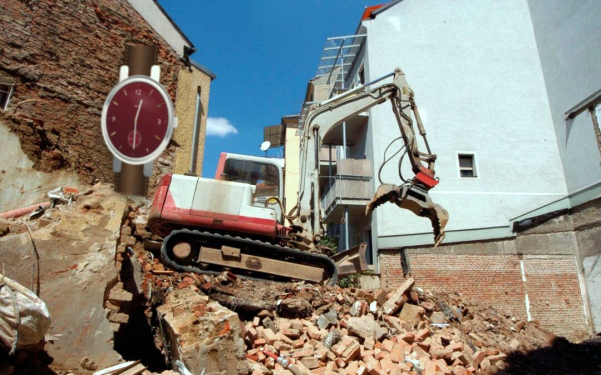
12:30
